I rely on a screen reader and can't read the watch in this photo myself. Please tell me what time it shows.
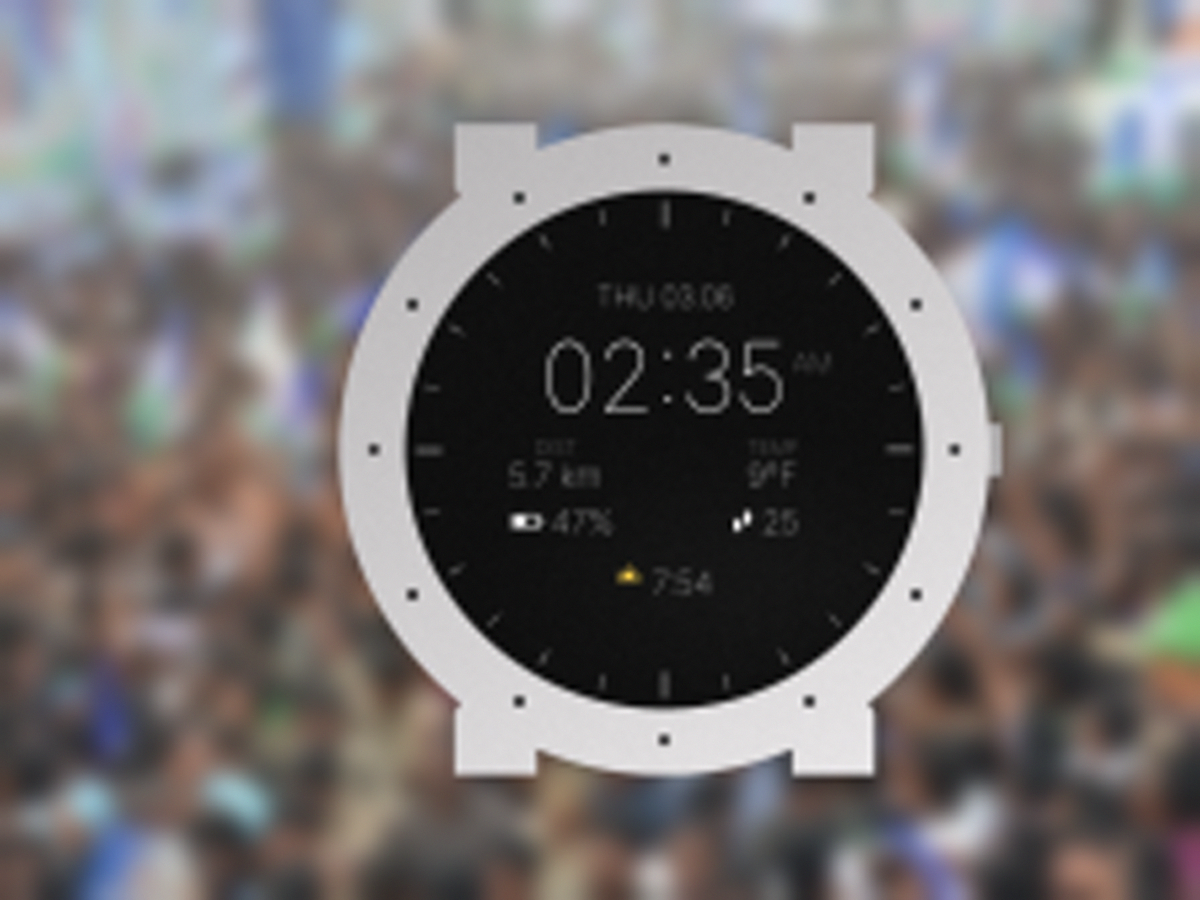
2:35
